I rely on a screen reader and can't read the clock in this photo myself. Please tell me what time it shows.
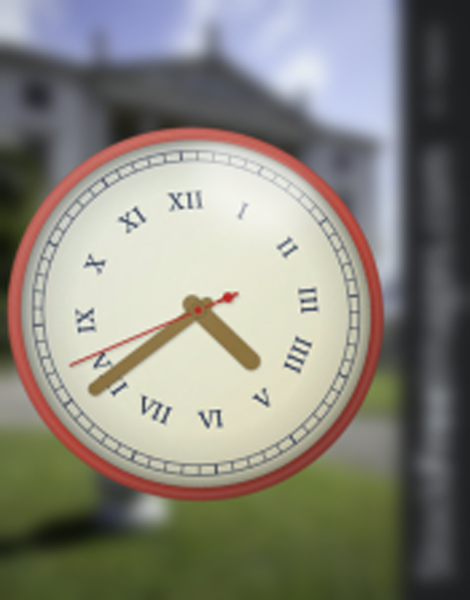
4:39:42
